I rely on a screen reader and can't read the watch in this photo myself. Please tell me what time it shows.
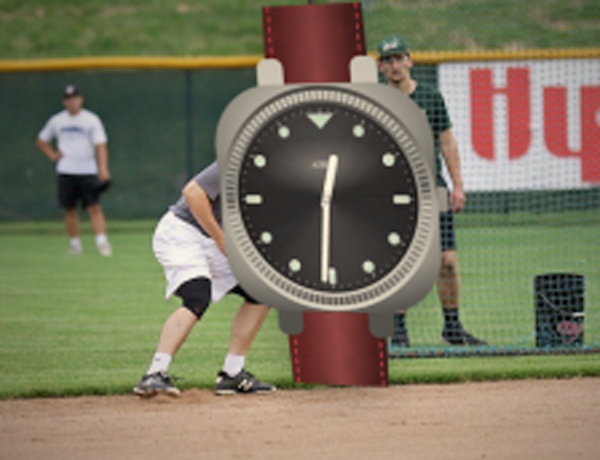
12:31
